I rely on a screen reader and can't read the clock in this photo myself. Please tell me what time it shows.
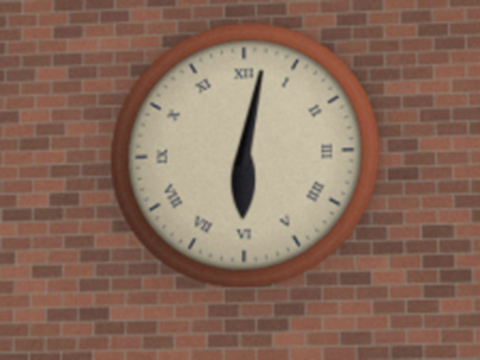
6:02
